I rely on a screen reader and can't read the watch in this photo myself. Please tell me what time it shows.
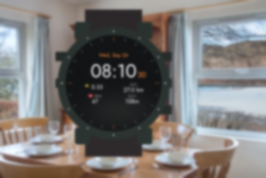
8:10
